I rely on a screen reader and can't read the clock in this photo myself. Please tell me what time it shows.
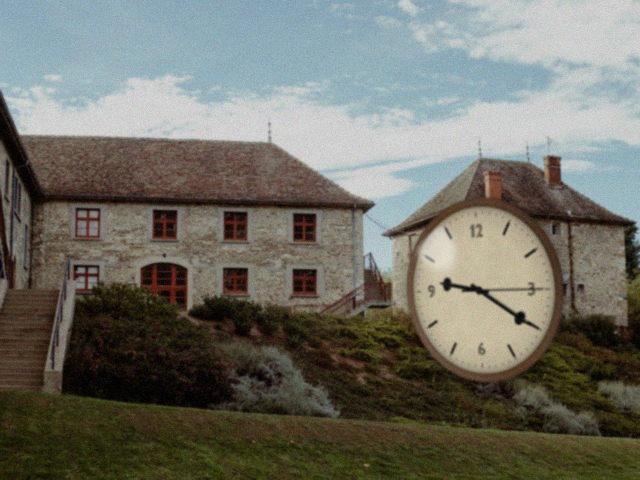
9:20:15
